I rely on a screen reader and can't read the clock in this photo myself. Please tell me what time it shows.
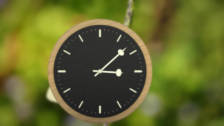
3:08
